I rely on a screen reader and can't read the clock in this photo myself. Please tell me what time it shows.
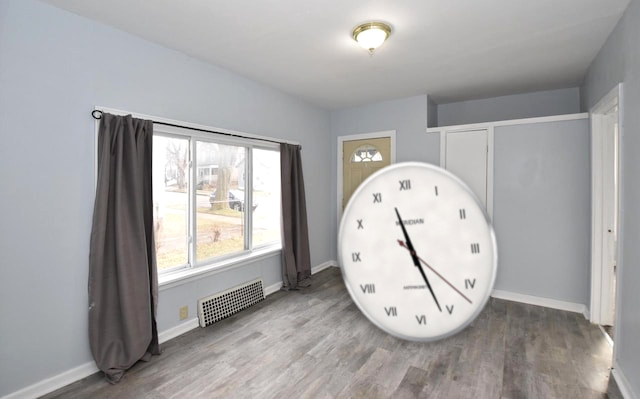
11:26:22
